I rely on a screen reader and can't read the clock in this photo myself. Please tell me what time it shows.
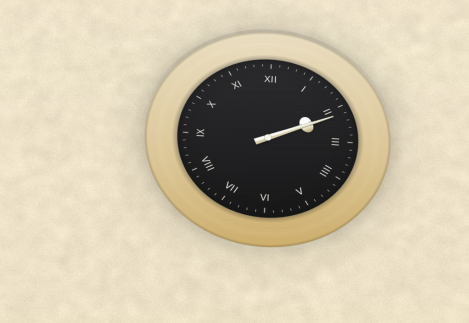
2:11
